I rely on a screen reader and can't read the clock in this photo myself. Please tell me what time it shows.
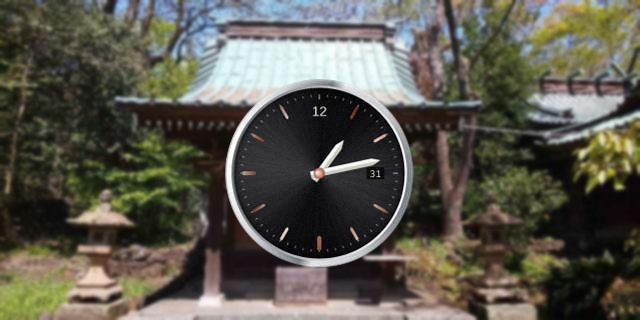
1:13
